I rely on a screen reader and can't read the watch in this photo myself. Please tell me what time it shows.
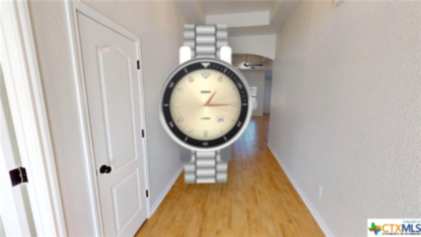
1:15
